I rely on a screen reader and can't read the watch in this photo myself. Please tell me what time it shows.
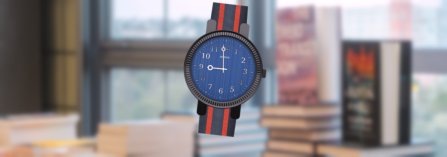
8:59
